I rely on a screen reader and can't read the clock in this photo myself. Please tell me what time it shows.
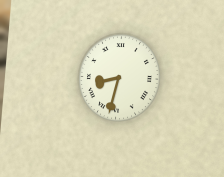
8:32
